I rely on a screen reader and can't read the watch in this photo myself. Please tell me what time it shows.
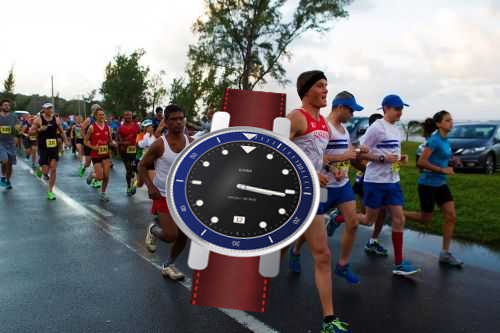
3:16
